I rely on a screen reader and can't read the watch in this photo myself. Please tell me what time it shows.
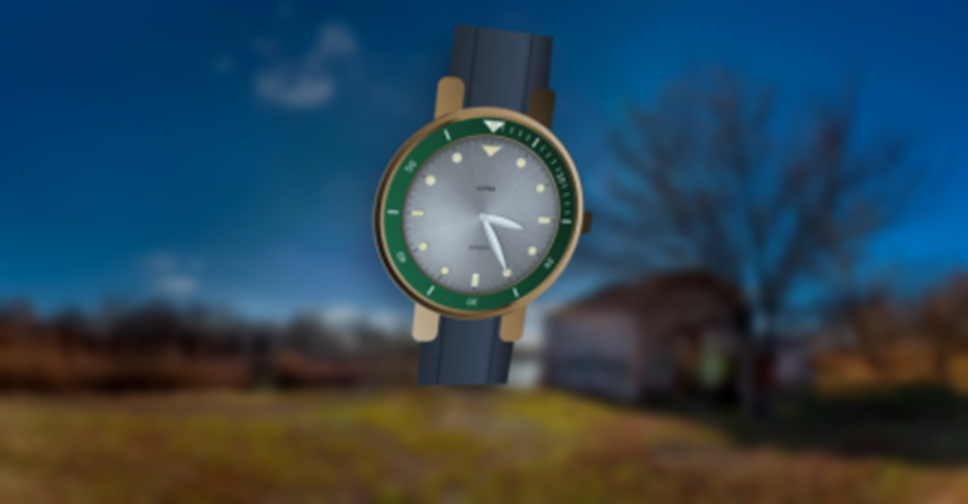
3:25
